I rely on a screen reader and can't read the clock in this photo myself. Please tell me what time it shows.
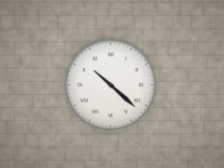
10:22
